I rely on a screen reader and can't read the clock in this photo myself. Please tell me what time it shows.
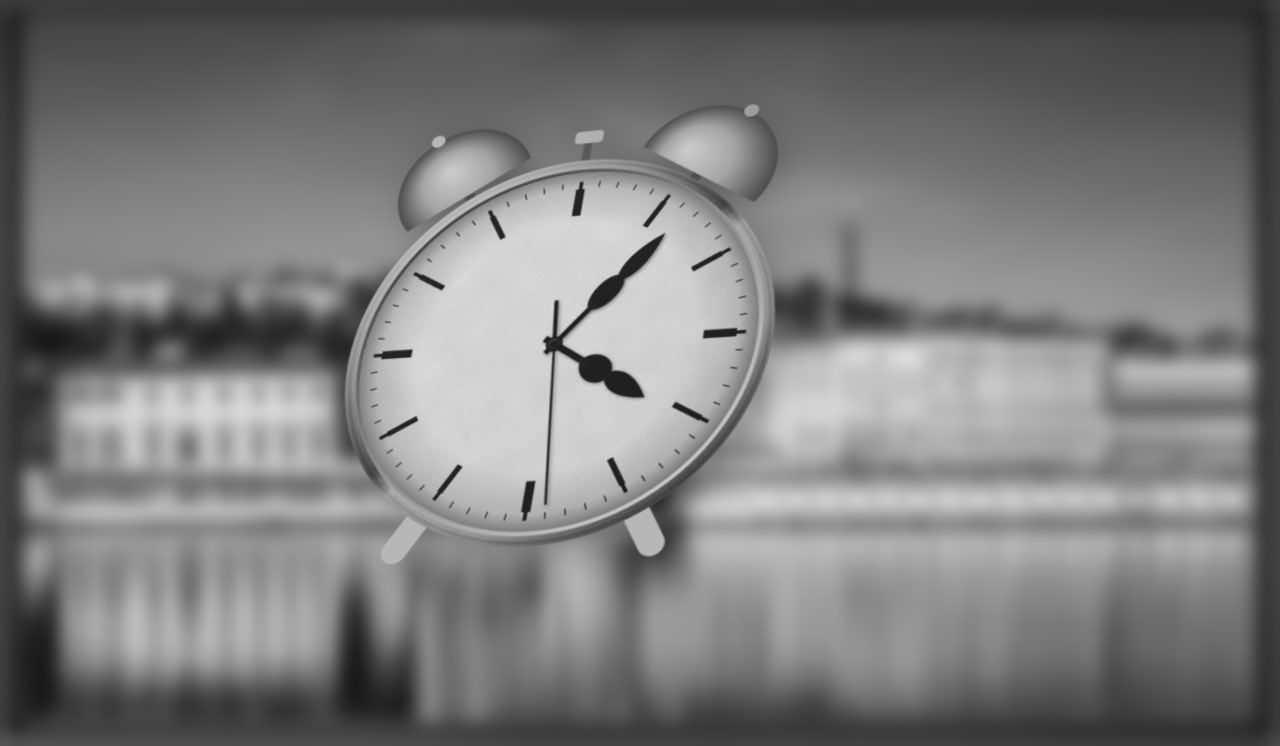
4:06:29
